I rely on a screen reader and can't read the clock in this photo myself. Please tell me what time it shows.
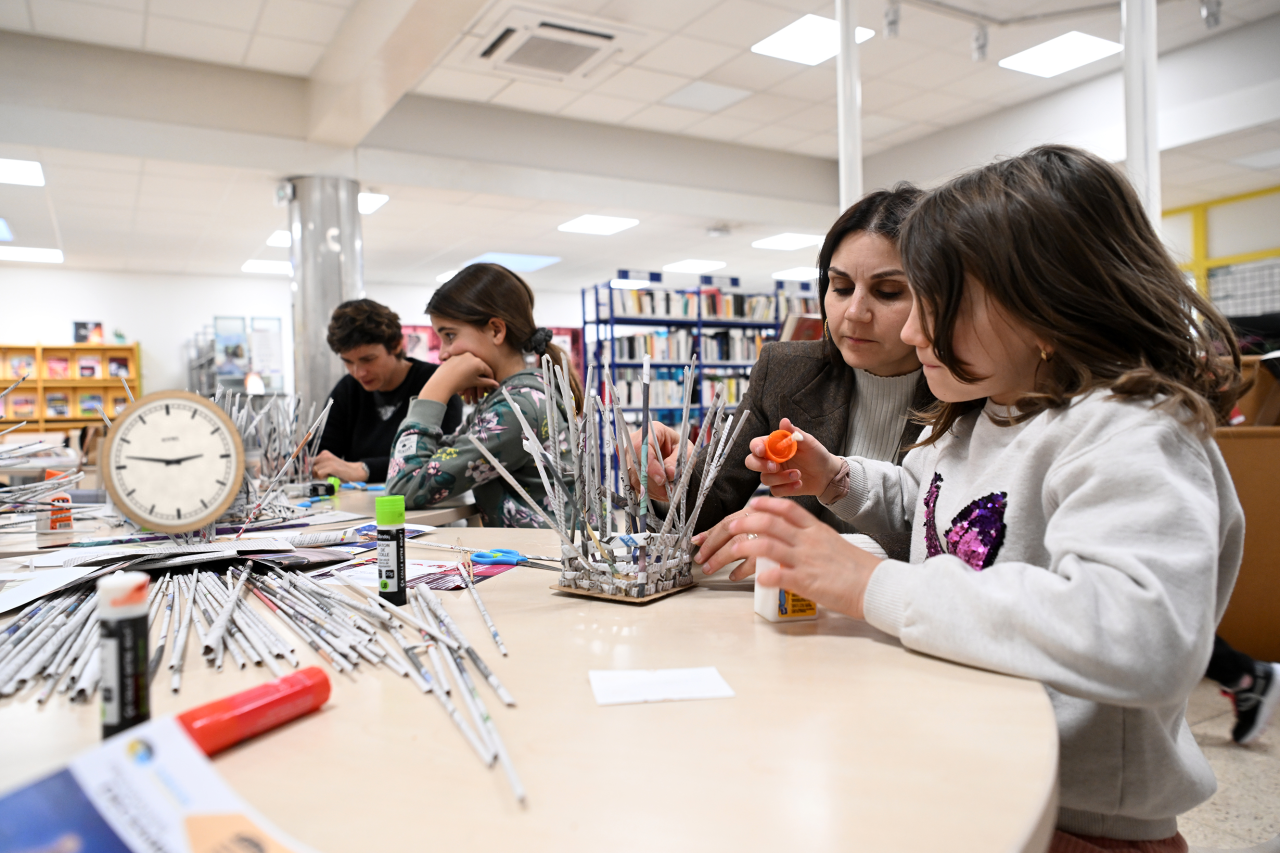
2:47
